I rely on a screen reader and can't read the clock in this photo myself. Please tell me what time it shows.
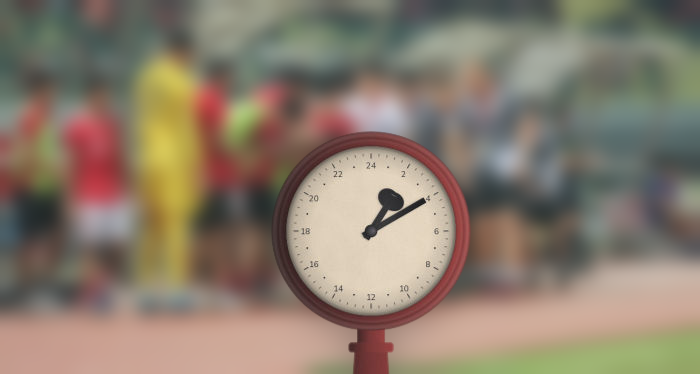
2:10
